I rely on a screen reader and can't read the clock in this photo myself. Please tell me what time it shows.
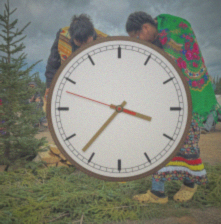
3:36:48
